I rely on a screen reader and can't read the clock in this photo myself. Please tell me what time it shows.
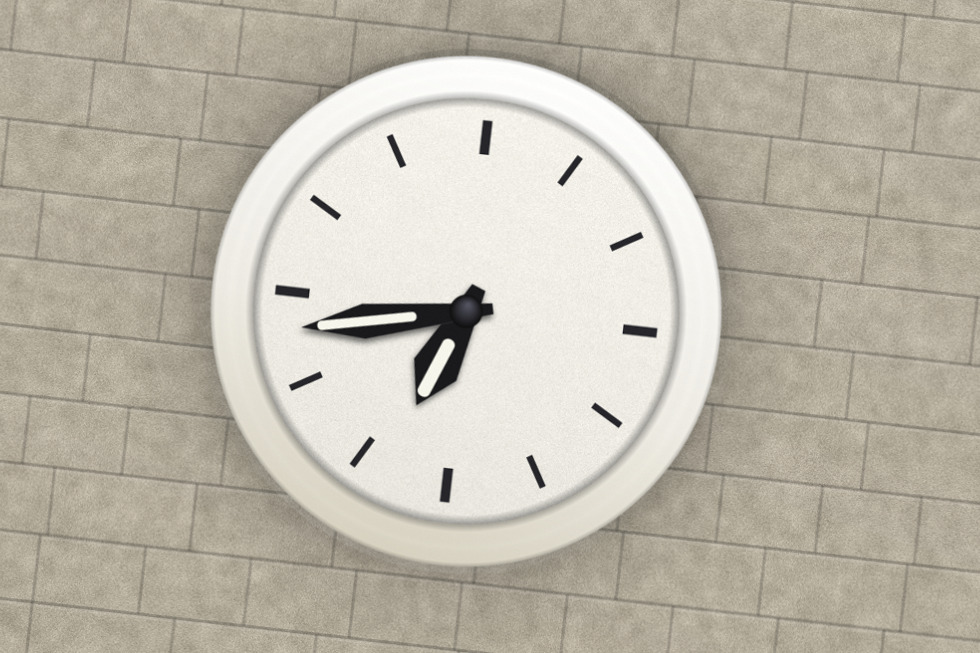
6:43
